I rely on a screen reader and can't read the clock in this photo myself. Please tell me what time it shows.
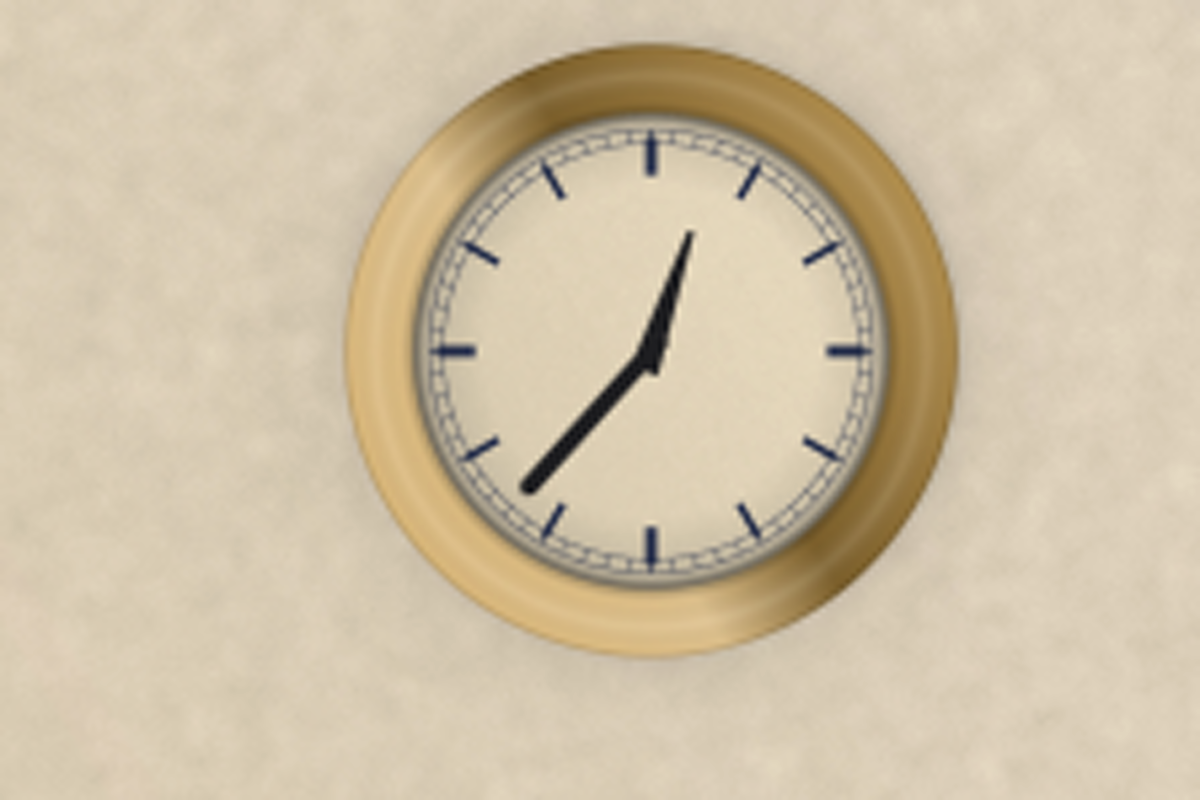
12:37
